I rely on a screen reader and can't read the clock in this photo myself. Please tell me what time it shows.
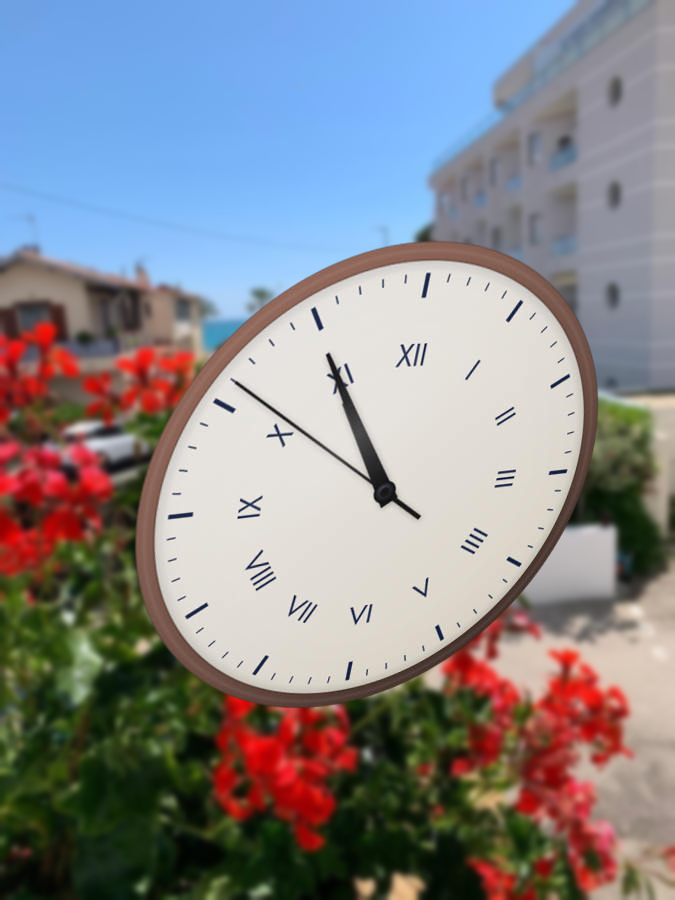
10:54:51
